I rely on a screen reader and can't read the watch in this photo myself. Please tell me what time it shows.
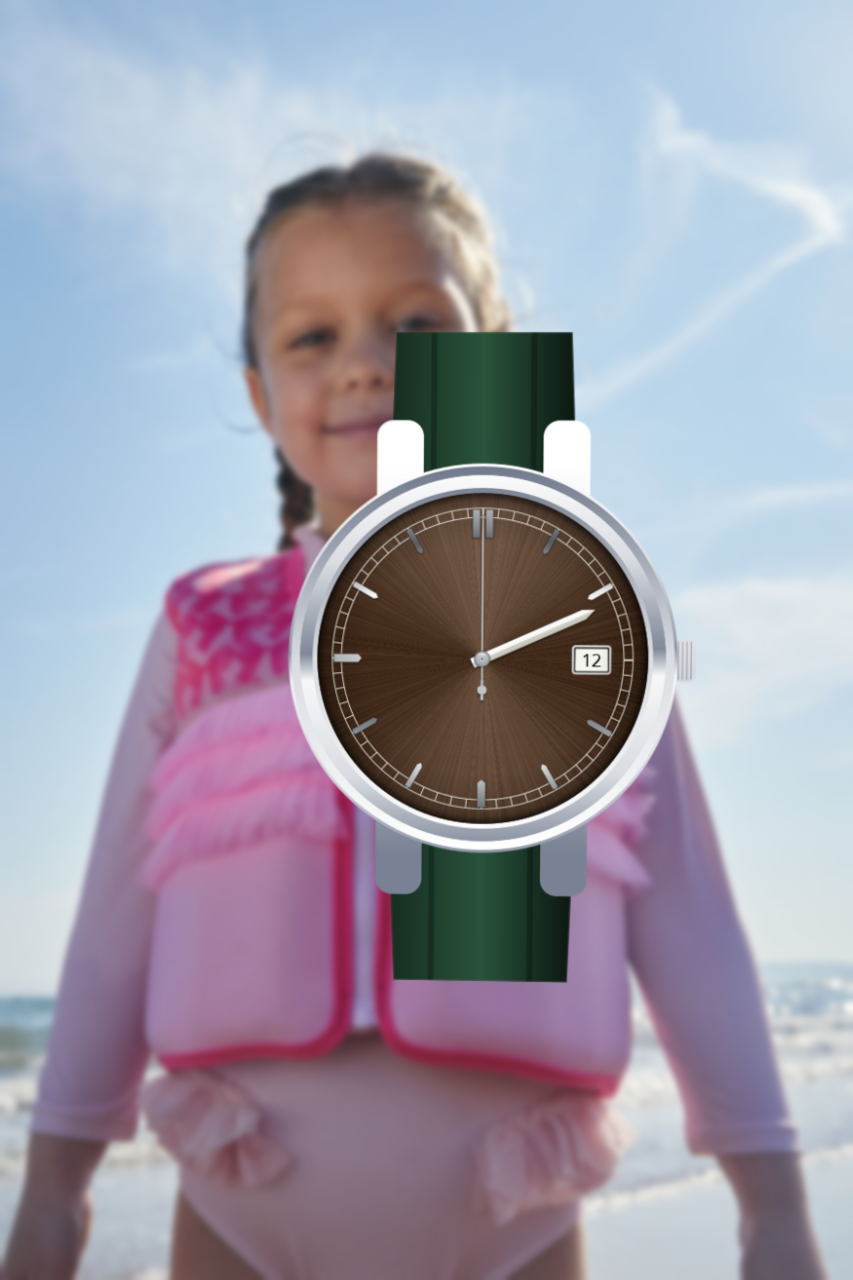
2:11:00
